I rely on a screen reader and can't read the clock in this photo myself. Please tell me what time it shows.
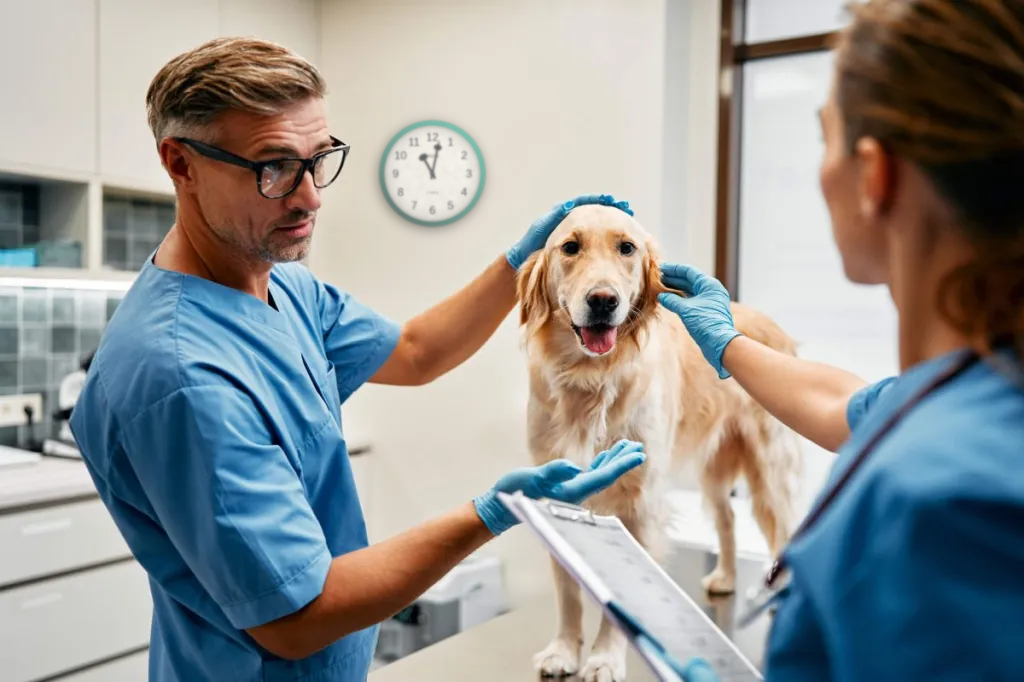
11:02
